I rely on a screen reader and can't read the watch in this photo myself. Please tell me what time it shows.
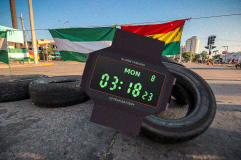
3:18:23
